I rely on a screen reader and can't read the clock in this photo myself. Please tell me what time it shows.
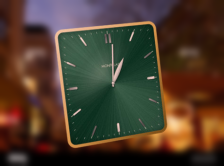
1:01
